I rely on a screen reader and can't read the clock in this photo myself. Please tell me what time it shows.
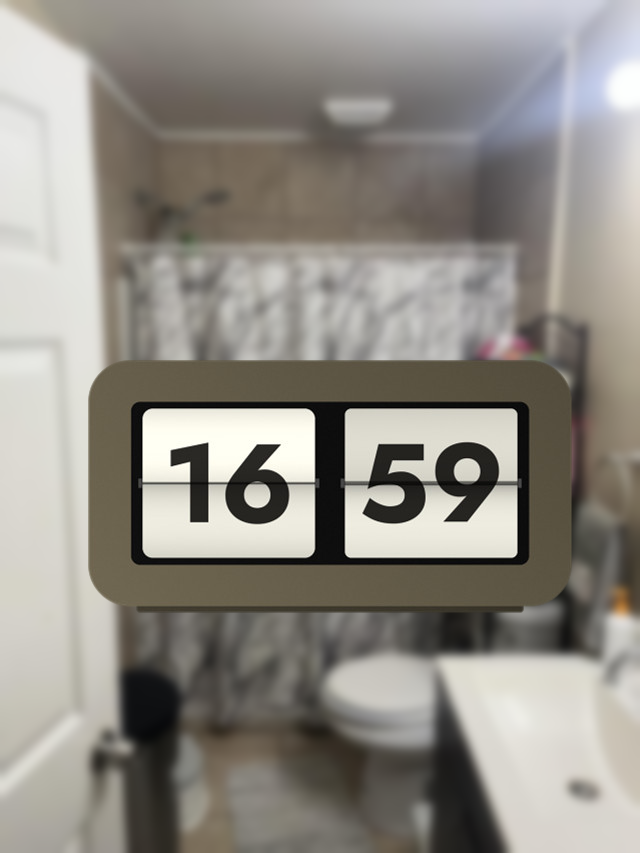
16:59
